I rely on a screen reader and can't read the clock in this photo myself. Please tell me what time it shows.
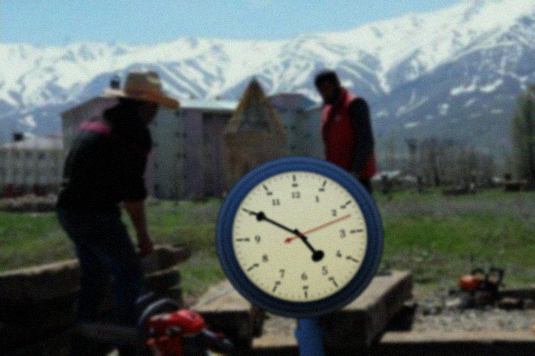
4:50:12
